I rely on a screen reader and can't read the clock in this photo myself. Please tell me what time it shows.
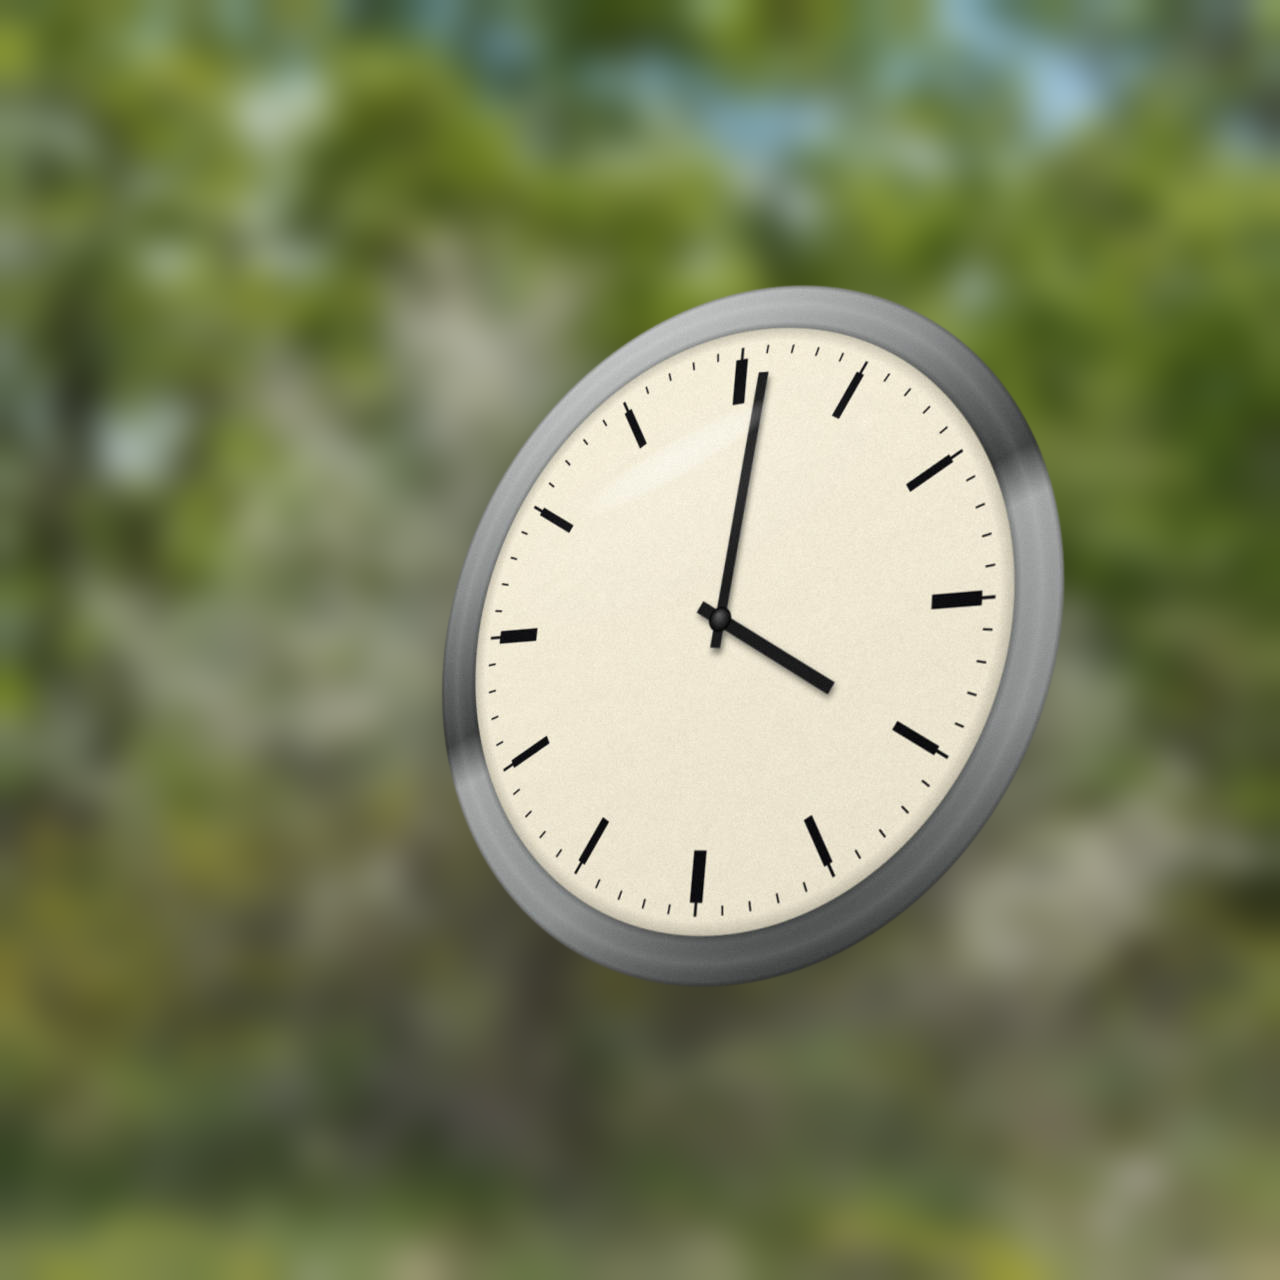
4:01
